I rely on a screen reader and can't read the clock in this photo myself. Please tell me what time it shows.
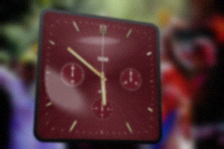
5:51
